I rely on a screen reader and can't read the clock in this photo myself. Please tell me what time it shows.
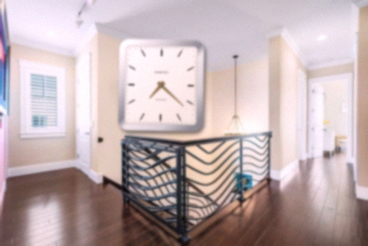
7:22
